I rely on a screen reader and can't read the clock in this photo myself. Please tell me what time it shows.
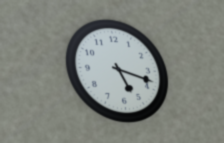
5:18
